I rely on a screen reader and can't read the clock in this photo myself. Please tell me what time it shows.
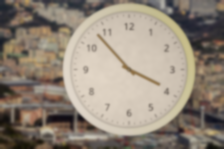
3:53
